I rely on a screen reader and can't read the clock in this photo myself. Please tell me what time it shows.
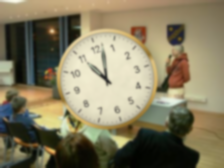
11:02
